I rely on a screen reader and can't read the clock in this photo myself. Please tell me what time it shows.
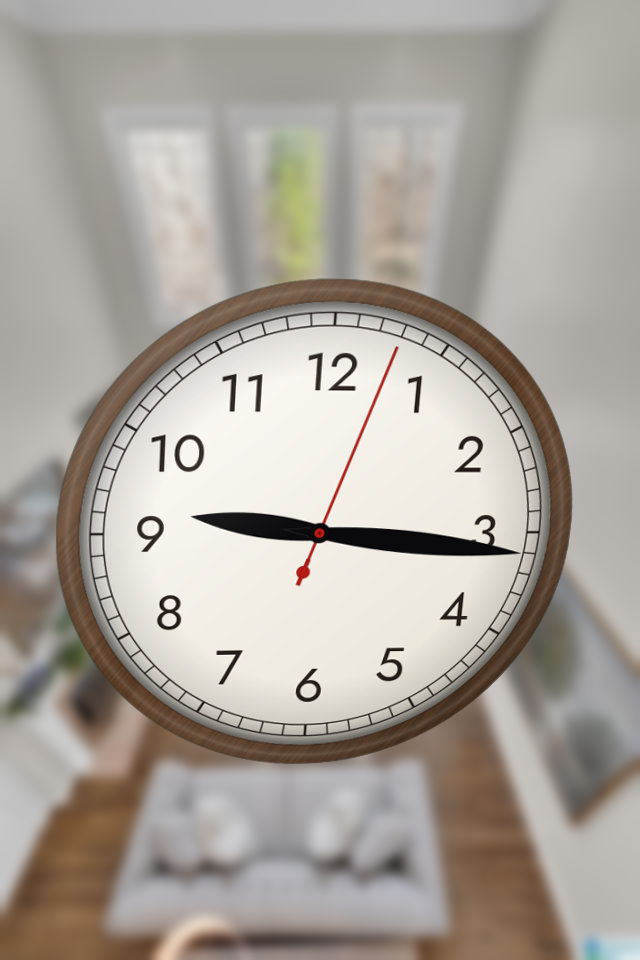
9:16:03
